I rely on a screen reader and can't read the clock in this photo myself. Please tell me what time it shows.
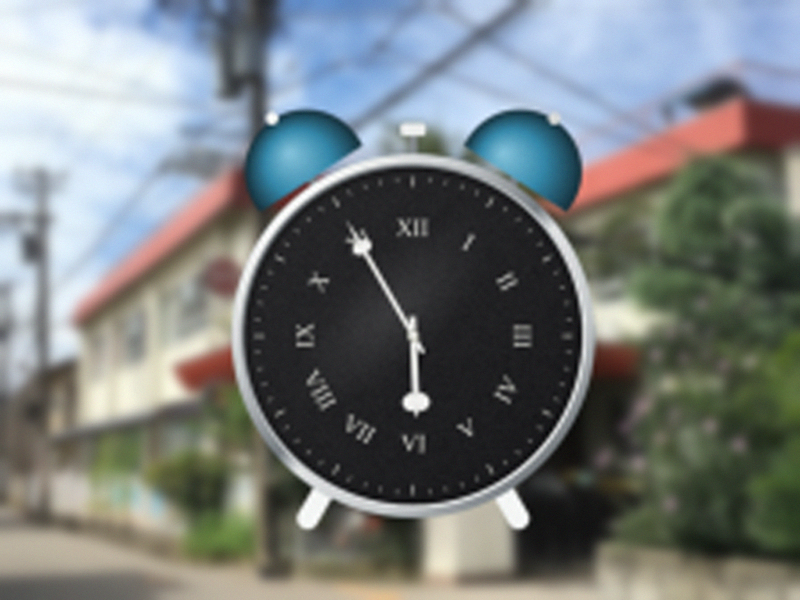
5:55
